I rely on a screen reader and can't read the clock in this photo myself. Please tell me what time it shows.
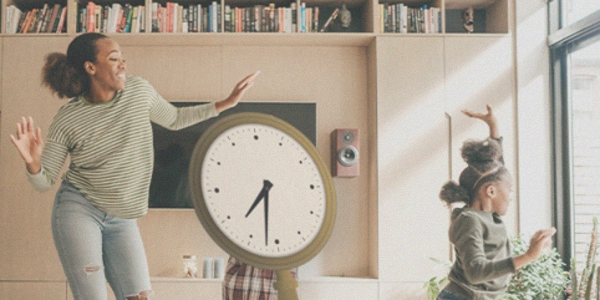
7:32
